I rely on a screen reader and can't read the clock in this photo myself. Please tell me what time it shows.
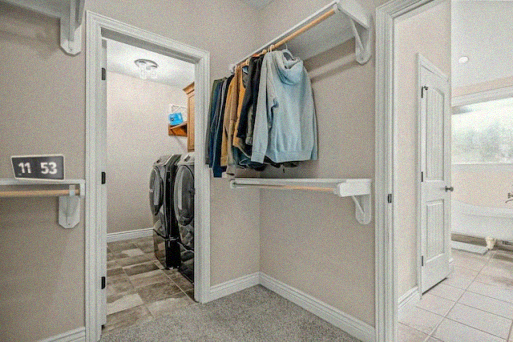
11:53
